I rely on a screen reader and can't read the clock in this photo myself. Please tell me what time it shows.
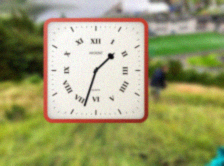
1:33
